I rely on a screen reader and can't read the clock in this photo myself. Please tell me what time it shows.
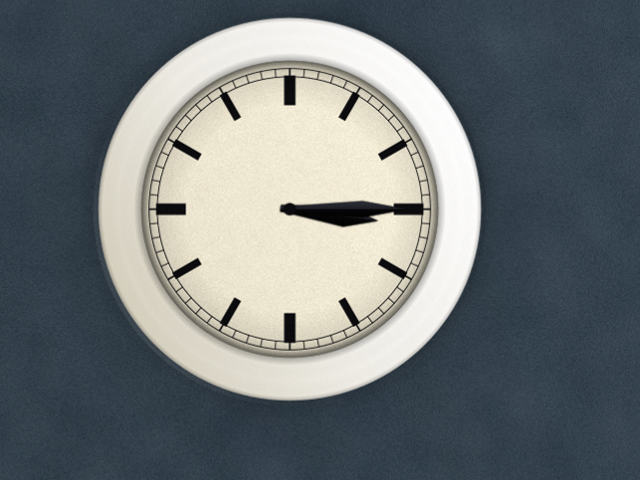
3:15
